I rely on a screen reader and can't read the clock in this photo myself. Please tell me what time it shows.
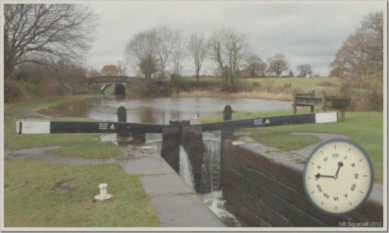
12:46
